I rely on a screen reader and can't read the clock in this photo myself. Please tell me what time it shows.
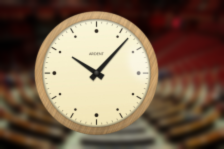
10:07
